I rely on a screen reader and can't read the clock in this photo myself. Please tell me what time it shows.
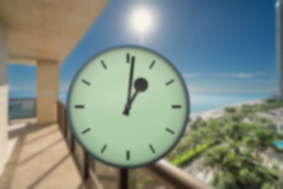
1:01
